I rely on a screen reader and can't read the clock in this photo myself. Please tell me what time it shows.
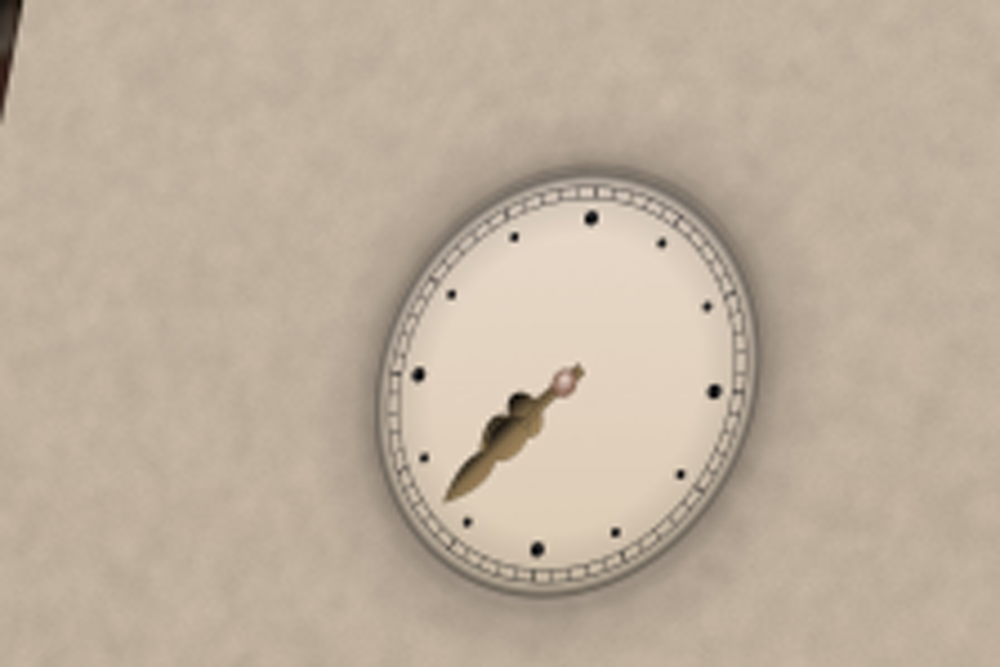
7:37
